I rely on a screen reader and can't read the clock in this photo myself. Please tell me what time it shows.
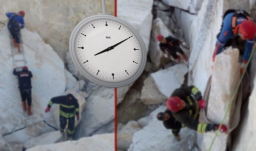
8:10
